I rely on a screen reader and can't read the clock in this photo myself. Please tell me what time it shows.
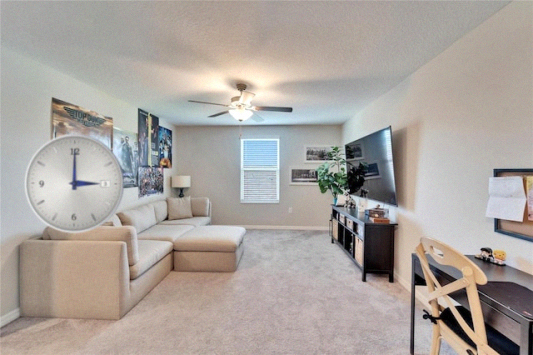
3:00
